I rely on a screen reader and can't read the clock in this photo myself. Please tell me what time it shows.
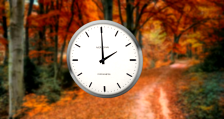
2:00
